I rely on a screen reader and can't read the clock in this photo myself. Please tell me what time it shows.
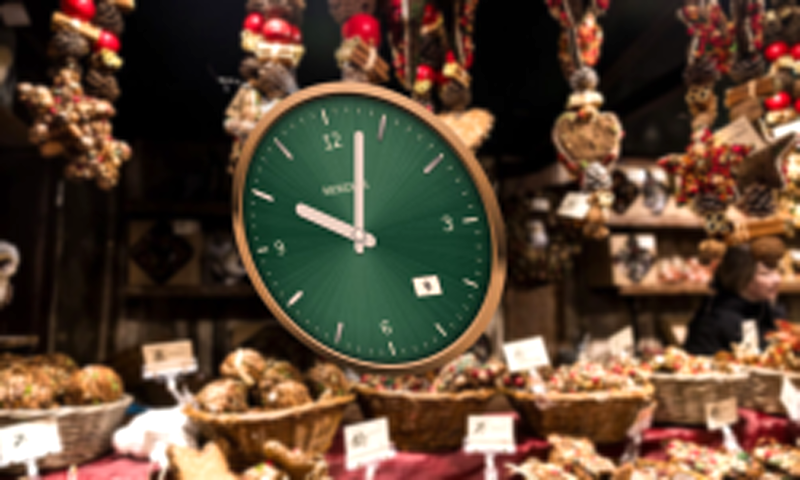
10:03
